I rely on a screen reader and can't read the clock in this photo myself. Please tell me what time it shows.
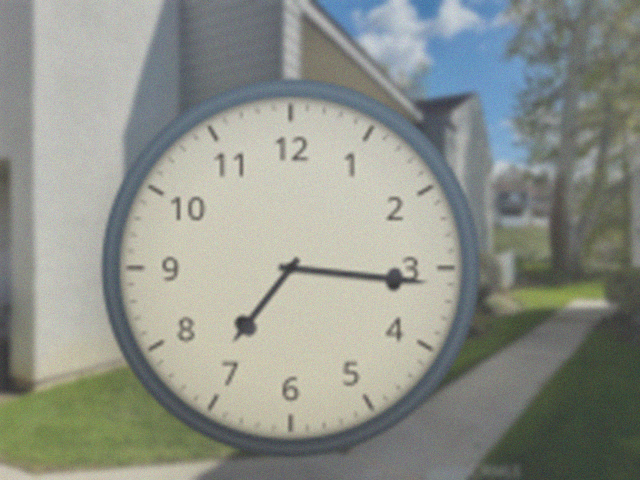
7:16
